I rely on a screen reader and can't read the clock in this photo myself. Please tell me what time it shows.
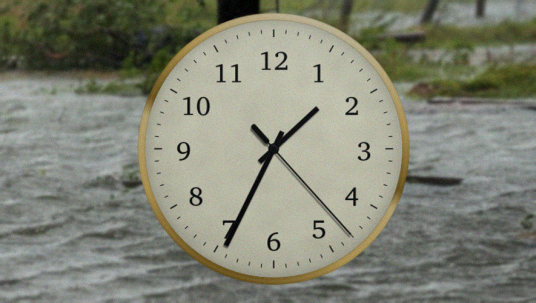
1:34:23
